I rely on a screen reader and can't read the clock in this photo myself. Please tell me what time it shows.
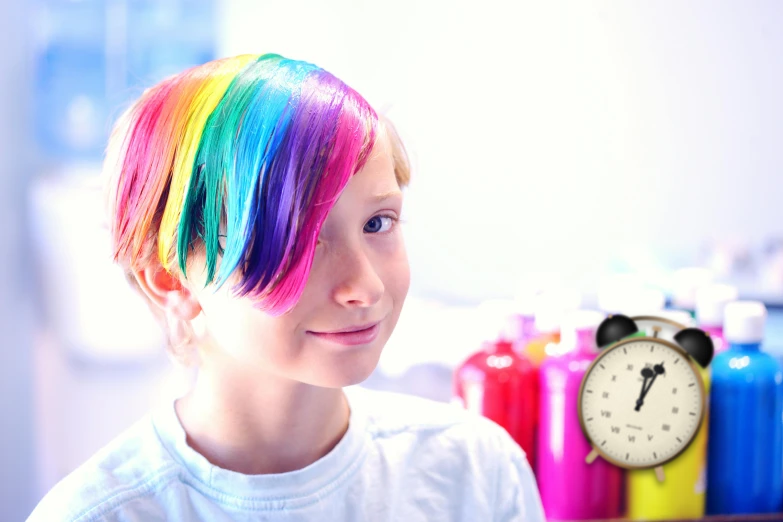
12:03
